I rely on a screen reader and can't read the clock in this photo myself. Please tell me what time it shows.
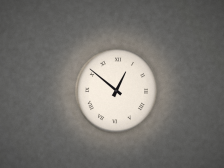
12:51
